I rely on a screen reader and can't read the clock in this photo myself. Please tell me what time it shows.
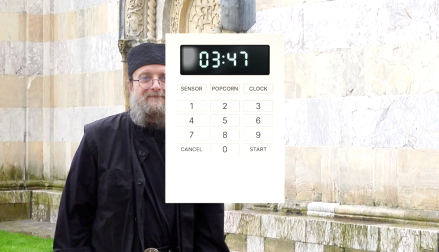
3:47
